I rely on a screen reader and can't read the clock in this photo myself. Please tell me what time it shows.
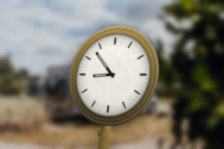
8:53
